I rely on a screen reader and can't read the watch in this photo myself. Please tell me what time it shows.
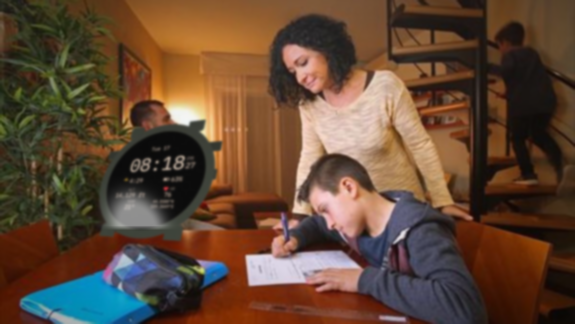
8:18
